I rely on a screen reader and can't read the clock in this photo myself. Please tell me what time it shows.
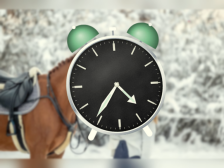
4:36
